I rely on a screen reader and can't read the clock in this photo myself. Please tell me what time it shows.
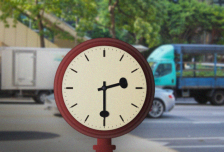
2:30
